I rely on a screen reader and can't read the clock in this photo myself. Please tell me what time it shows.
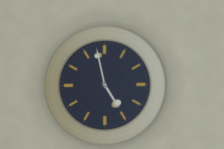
4:58
